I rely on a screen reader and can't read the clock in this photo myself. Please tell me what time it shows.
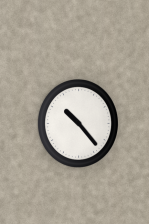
10:23
